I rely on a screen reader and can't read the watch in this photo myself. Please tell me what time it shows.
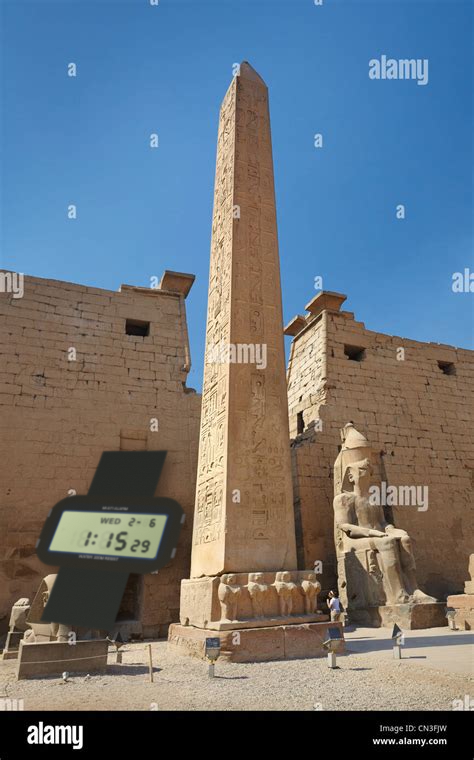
1:15:29
